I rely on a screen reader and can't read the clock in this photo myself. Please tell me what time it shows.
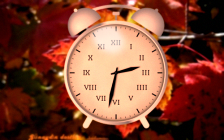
2:32
